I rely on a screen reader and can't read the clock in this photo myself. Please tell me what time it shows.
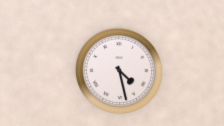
4:28
